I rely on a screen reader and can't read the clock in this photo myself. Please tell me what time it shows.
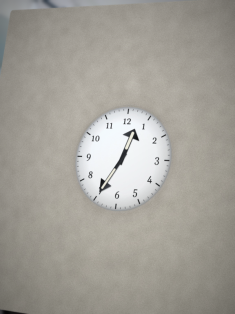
12:35
